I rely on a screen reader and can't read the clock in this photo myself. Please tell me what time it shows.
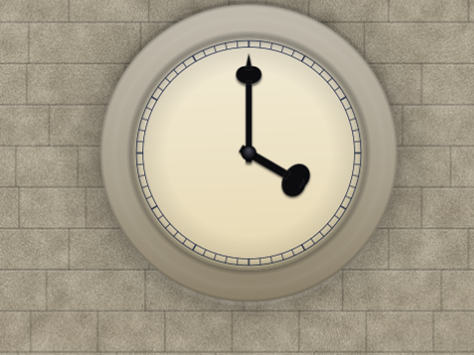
4:00
